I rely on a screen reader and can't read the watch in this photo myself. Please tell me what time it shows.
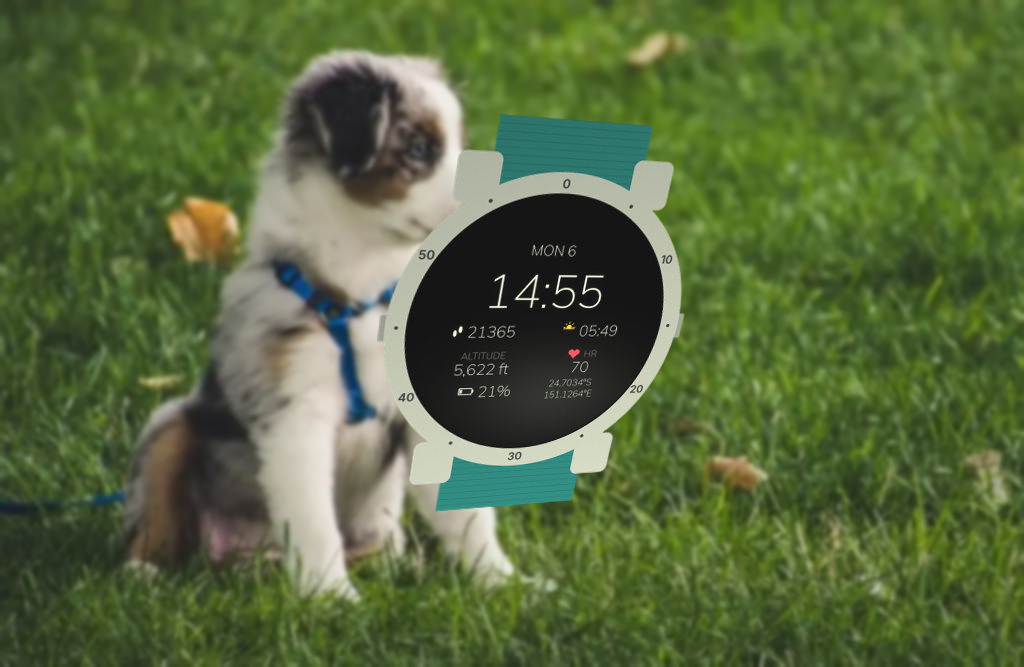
14:55
